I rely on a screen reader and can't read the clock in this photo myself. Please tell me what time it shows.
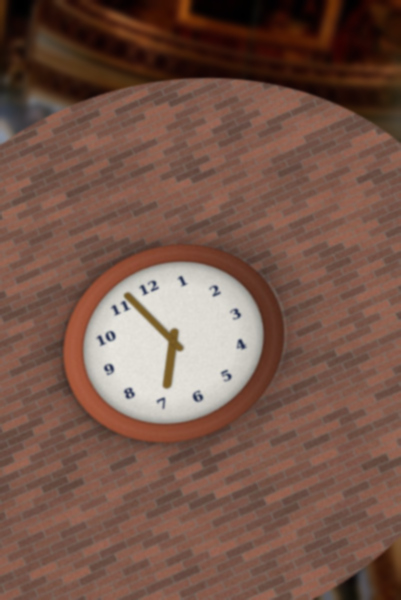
6:57
